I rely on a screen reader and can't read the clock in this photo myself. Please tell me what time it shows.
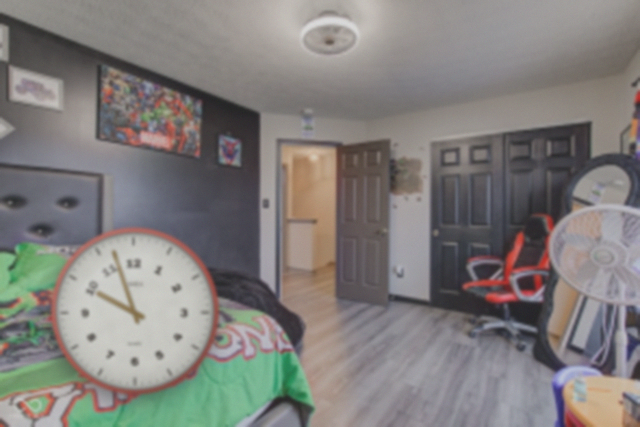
9:57
